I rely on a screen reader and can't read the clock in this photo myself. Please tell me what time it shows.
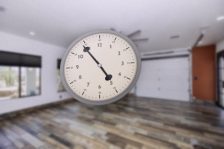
4:54
